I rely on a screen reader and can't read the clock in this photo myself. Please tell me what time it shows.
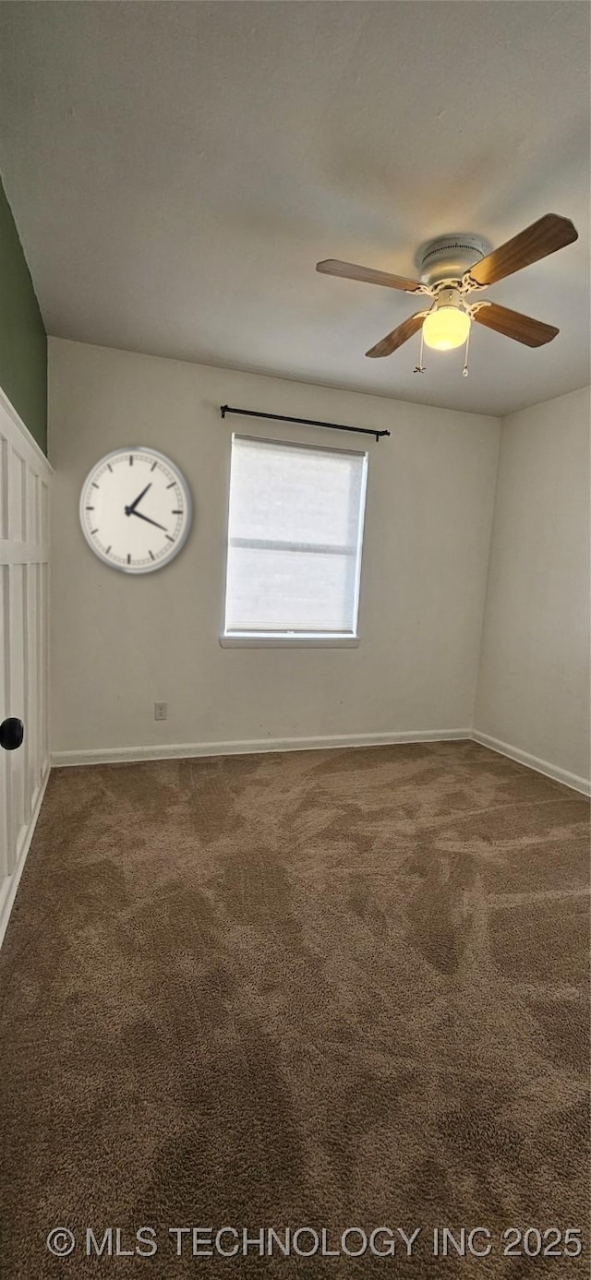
1:19
